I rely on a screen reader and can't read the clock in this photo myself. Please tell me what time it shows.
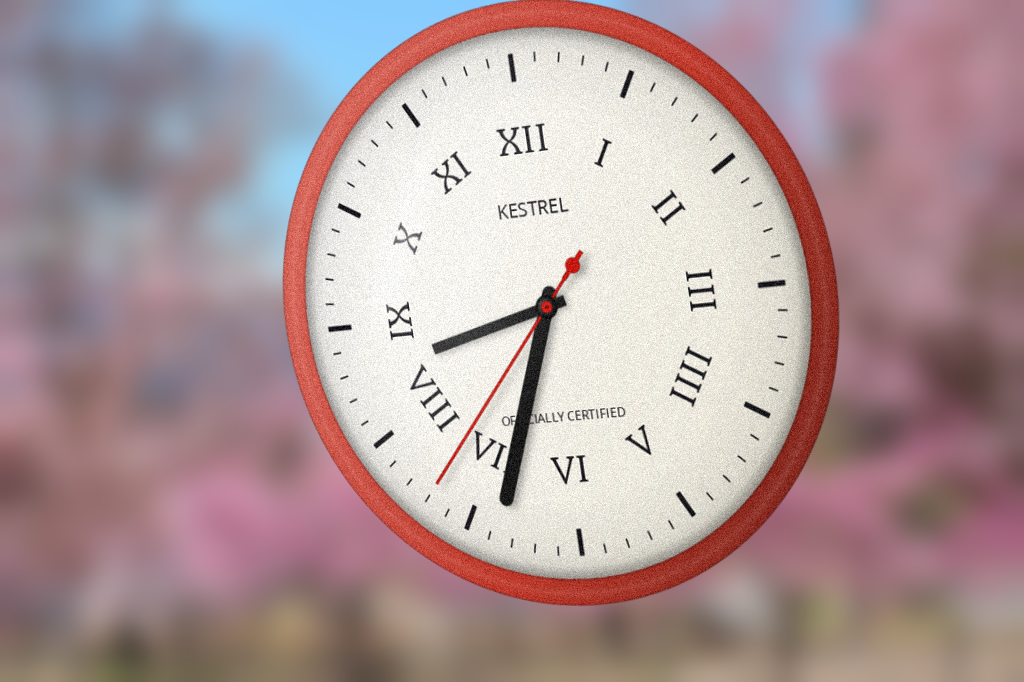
8:33:37
